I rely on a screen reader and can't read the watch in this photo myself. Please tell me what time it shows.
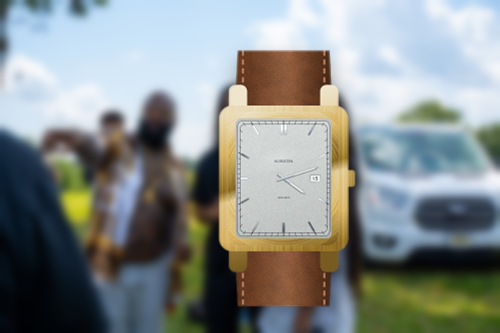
4:12
